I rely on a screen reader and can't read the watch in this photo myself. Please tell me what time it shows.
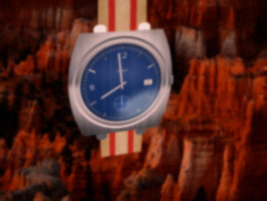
7:59
